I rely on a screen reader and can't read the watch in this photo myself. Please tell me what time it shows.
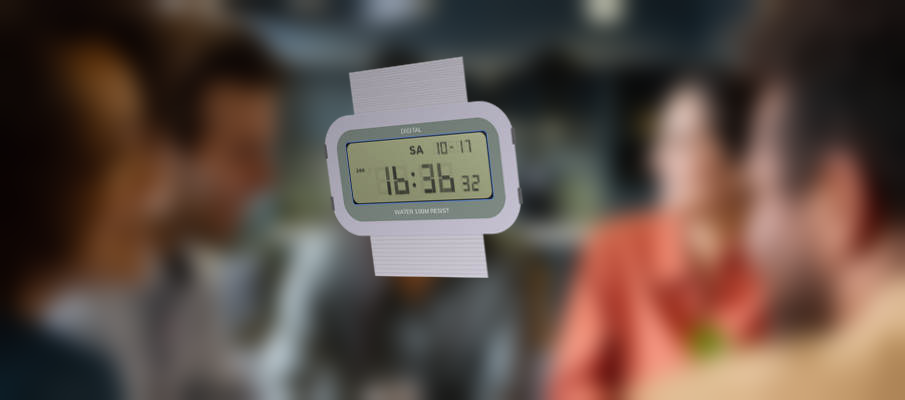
16:36:32
